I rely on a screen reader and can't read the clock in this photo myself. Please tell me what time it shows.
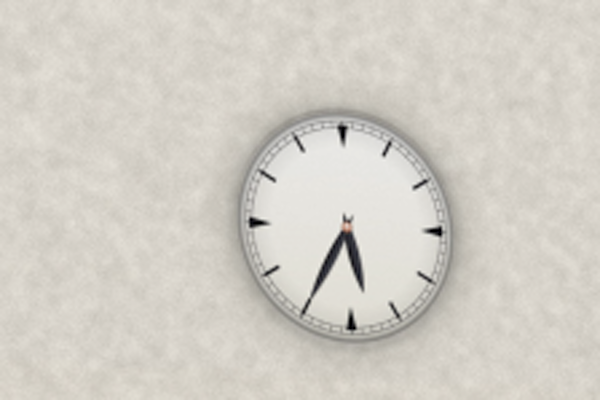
5:35
